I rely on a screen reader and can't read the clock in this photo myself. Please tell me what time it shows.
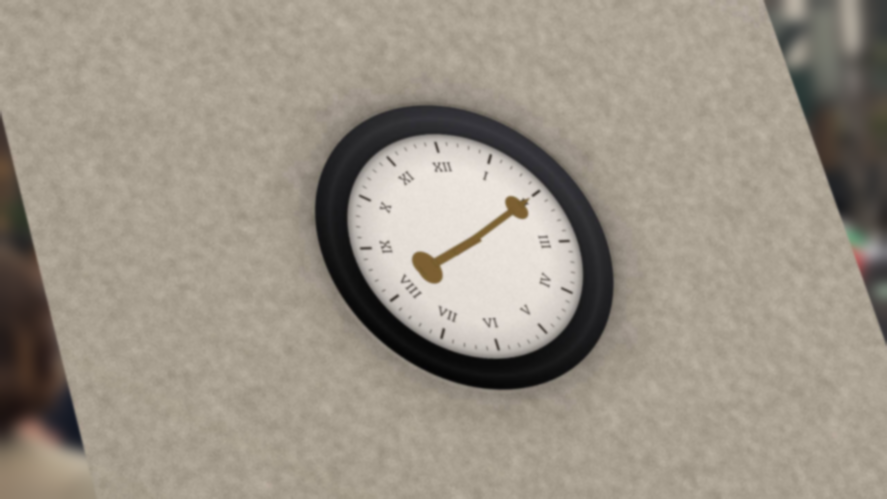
8:10
